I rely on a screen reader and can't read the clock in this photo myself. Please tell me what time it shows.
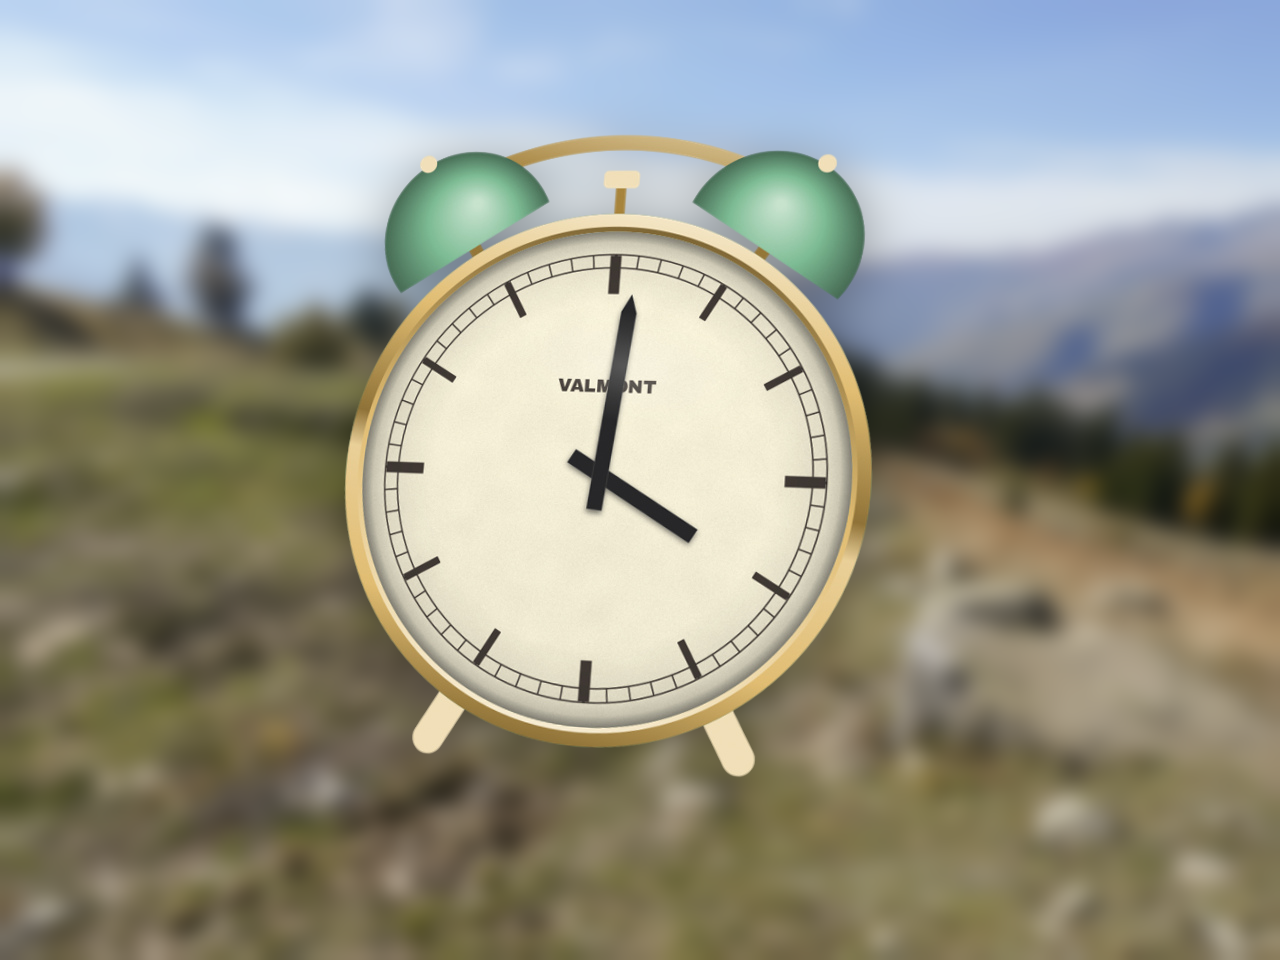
4:01
